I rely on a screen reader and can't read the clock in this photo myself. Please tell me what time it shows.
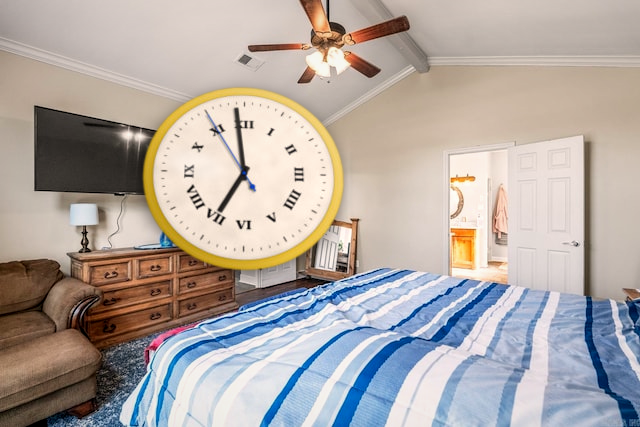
6:58:55
